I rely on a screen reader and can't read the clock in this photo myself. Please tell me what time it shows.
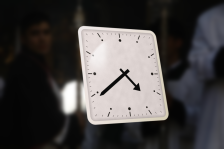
4:39
